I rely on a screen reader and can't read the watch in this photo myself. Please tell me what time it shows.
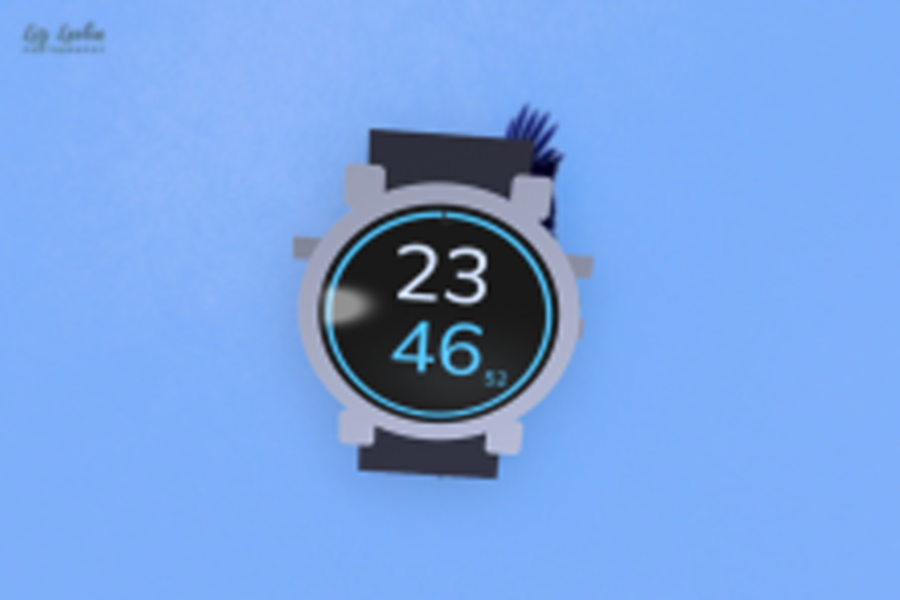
23:46
